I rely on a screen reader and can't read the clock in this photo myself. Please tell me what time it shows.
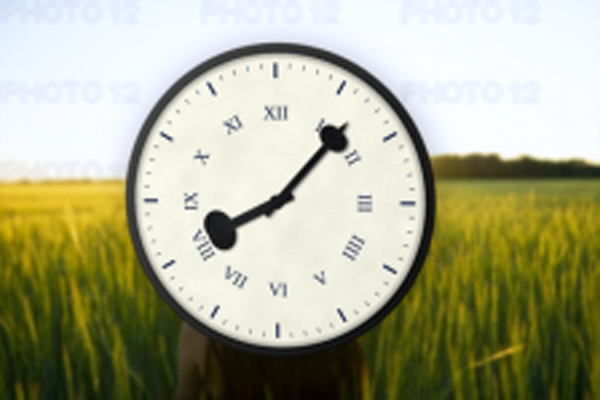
8:07
